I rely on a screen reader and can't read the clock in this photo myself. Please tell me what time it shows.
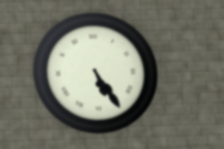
5:25
